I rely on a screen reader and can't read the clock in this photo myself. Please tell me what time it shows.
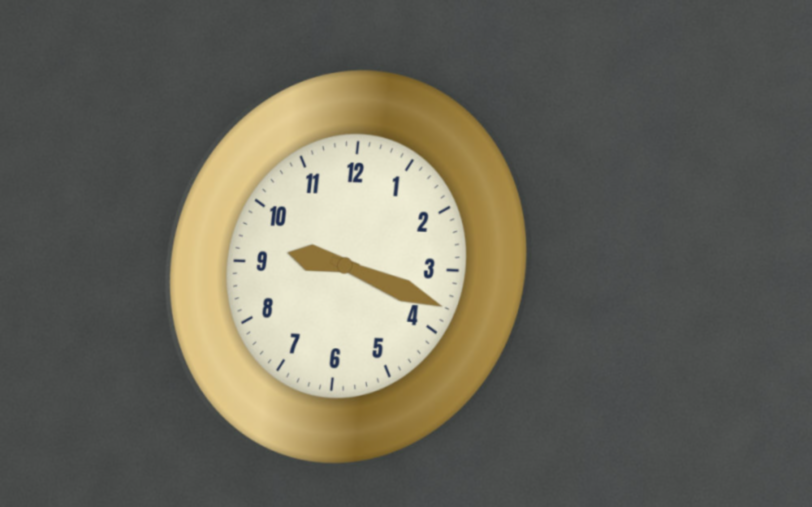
9:18
